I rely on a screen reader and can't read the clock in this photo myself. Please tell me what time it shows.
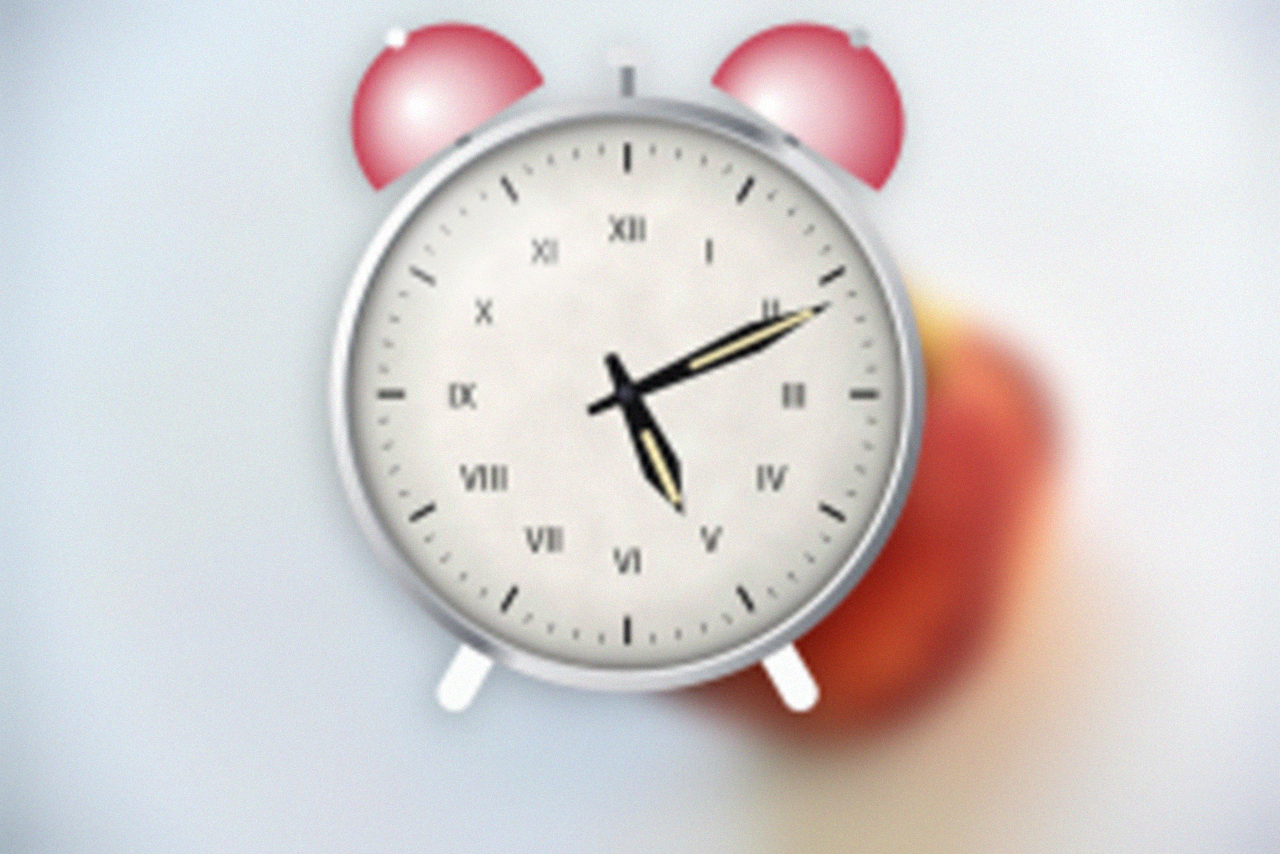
5:11
